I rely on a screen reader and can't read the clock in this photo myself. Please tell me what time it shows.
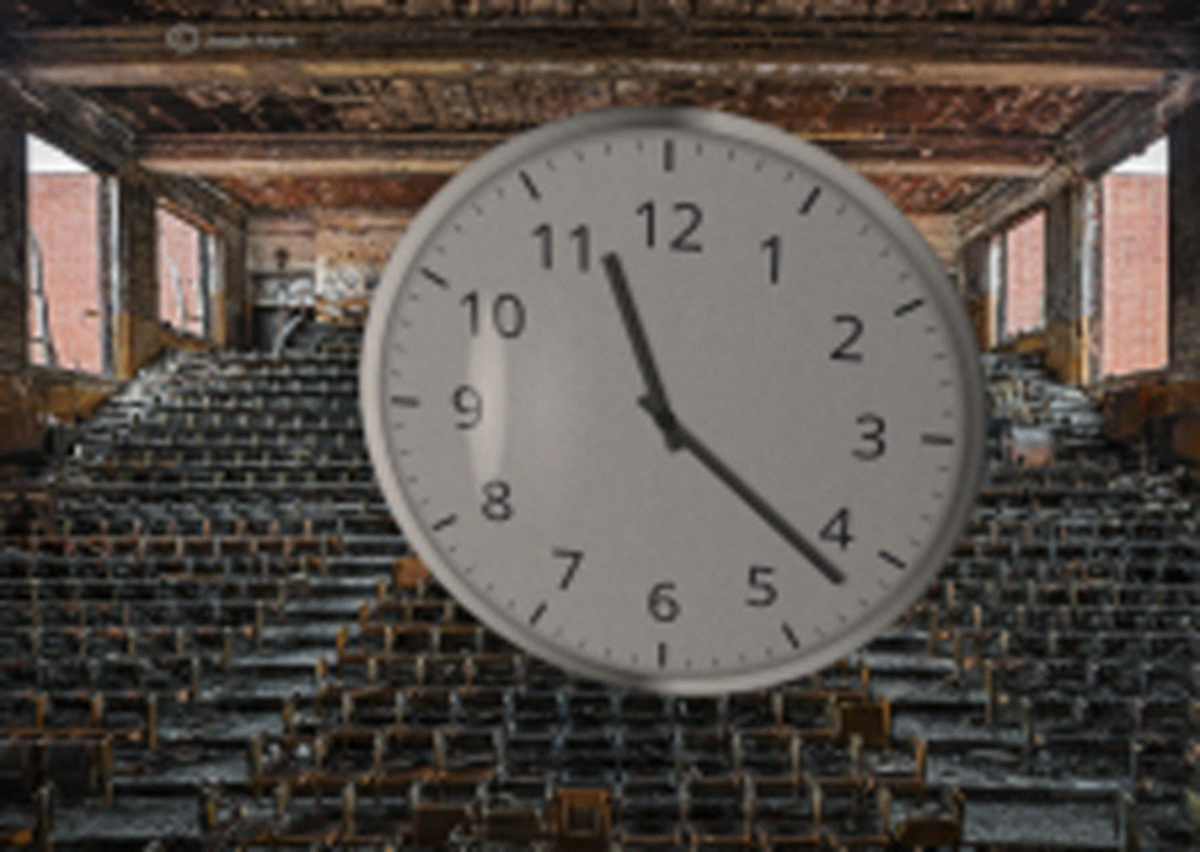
11:22
